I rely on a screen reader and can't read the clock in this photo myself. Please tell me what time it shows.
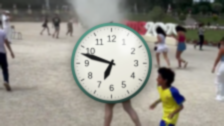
6:48
